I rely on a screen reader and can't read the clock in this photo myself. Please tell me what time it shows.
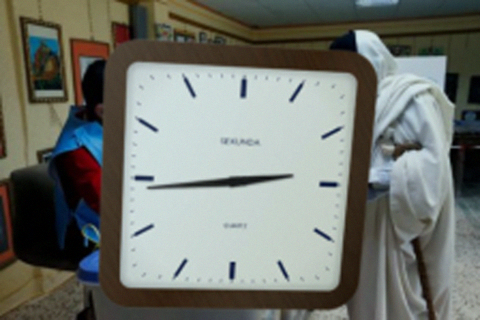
2:44
